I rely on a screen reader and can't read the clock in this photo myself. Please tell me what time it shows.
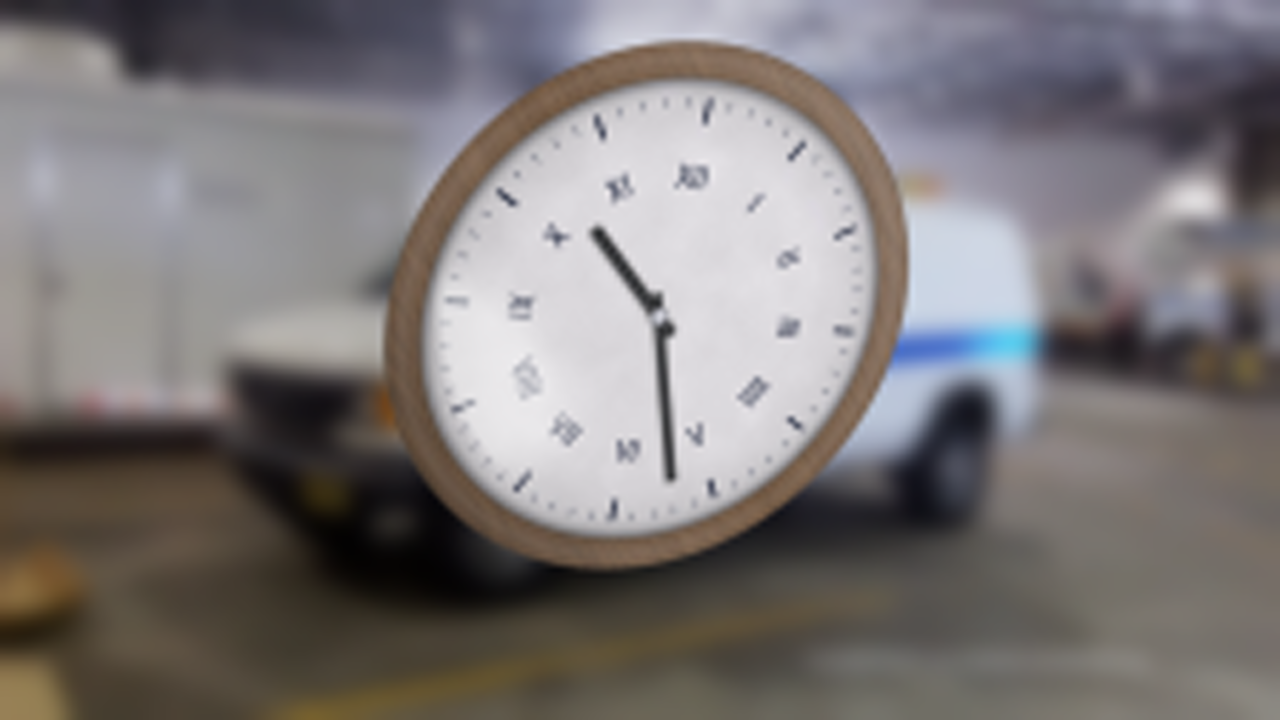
10:27
